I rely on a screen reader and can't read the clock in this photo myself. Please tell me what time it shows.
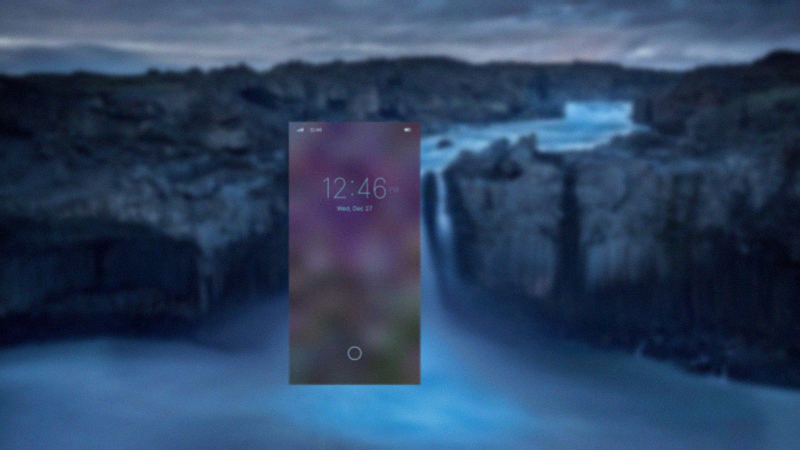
12:46
